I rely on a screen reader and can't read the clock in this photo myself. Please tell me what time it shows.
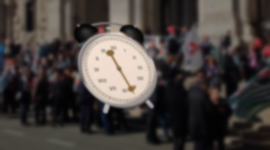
11:27
